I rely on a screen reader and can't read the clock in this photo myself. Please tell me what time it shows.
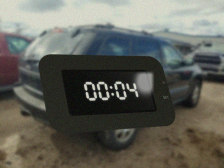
0:04
